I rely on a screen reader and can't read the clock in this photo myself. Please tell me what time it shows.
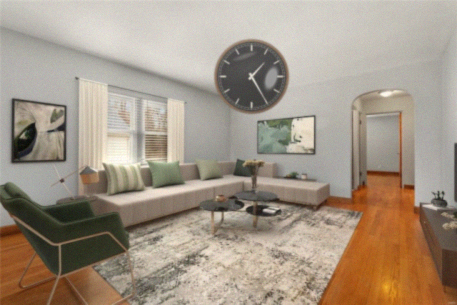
1:25
